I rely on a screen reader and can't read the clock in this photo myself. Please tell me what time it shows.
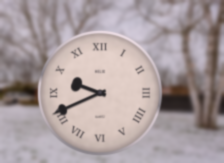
9:41
